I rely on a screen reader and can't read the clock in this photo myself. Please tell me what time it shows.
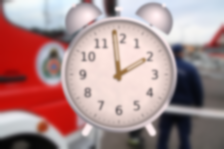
1:59
